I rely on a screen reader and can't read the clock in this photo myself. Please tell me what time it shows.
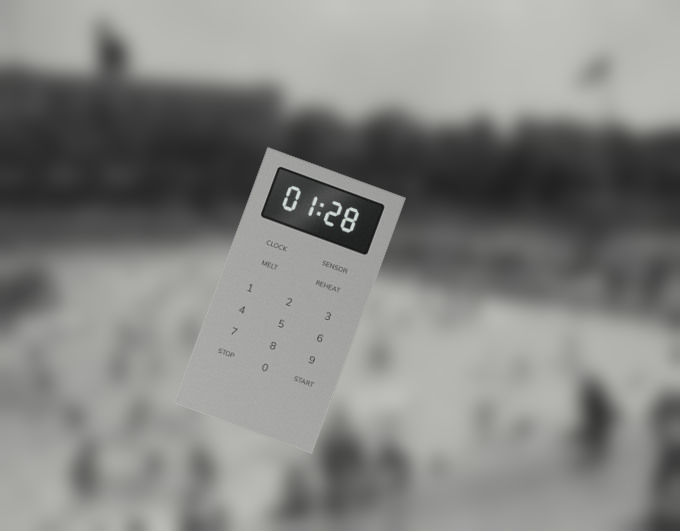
1:28
